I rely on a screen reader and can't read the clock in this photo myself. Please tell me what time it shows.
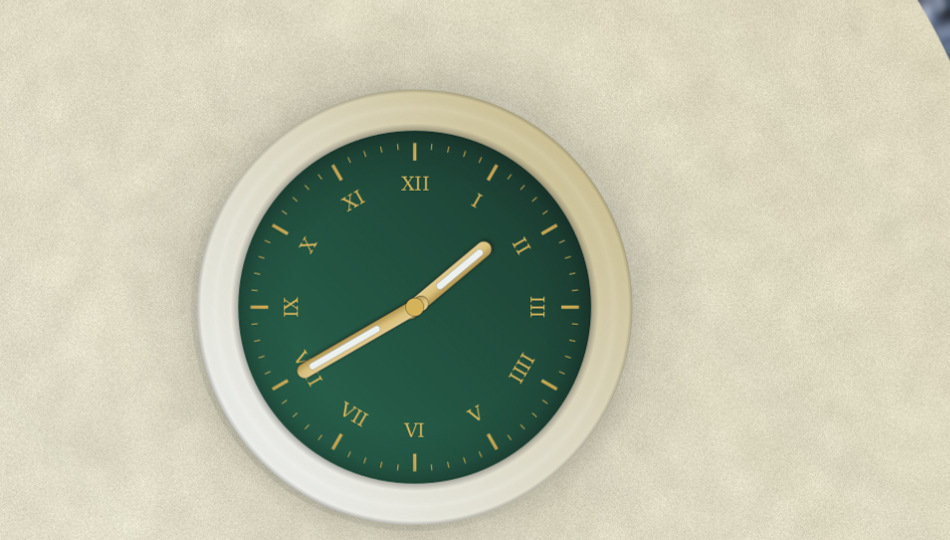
1:40
